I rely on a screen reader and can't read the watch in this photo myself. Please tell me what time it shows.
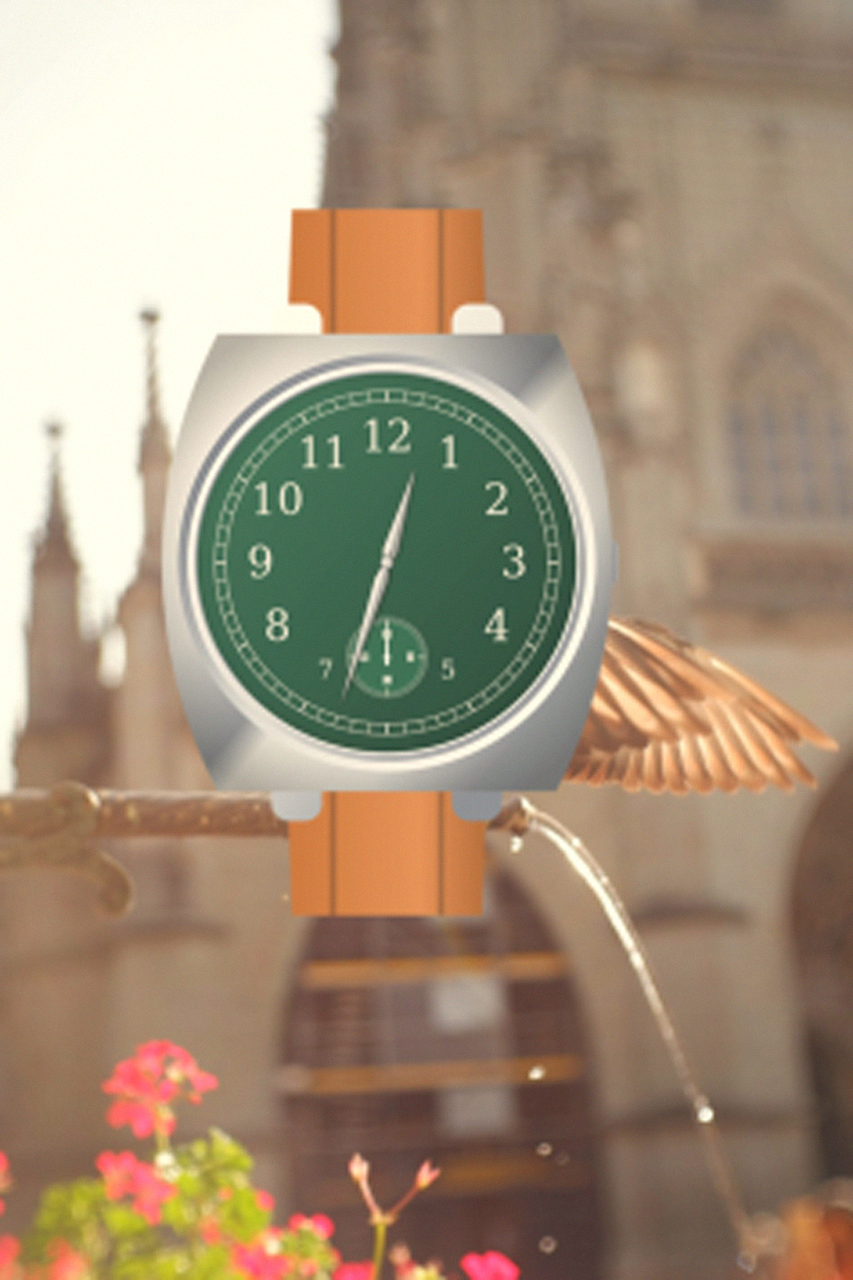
12:33
